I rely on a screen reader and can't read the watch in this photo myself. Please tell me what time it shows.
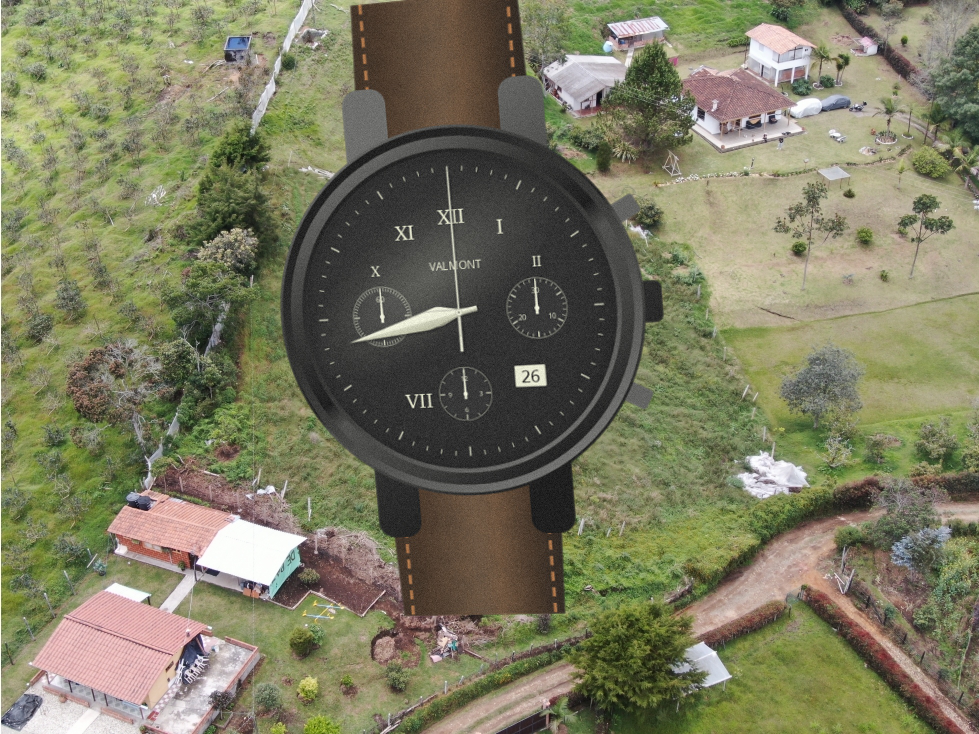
8:43
